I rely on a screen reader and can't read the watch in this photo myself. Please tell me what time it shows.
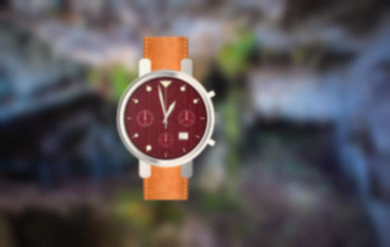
12:58
